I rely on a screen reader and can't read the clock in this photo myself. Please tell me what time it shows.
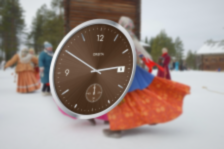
2:50
